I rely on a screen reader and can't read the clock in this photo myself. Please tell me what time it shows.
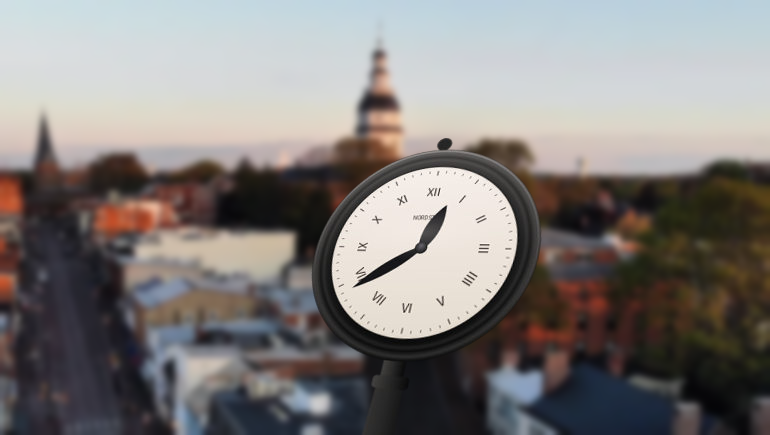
12:39
